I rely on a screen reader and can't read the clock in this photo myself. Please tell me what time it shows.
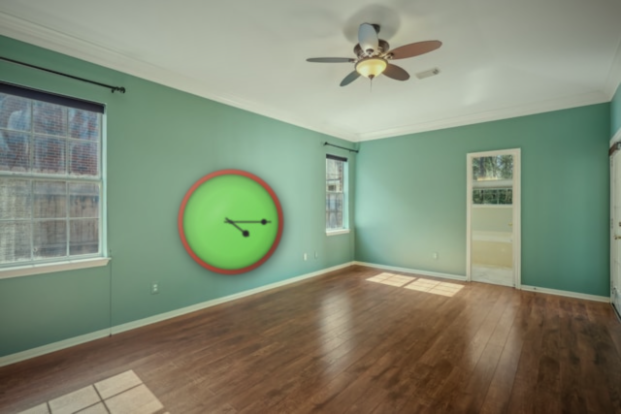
4:15
